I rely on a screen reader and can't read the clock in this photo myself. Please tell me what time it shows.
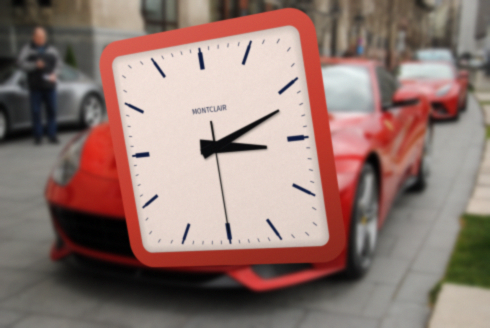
3:11:30
